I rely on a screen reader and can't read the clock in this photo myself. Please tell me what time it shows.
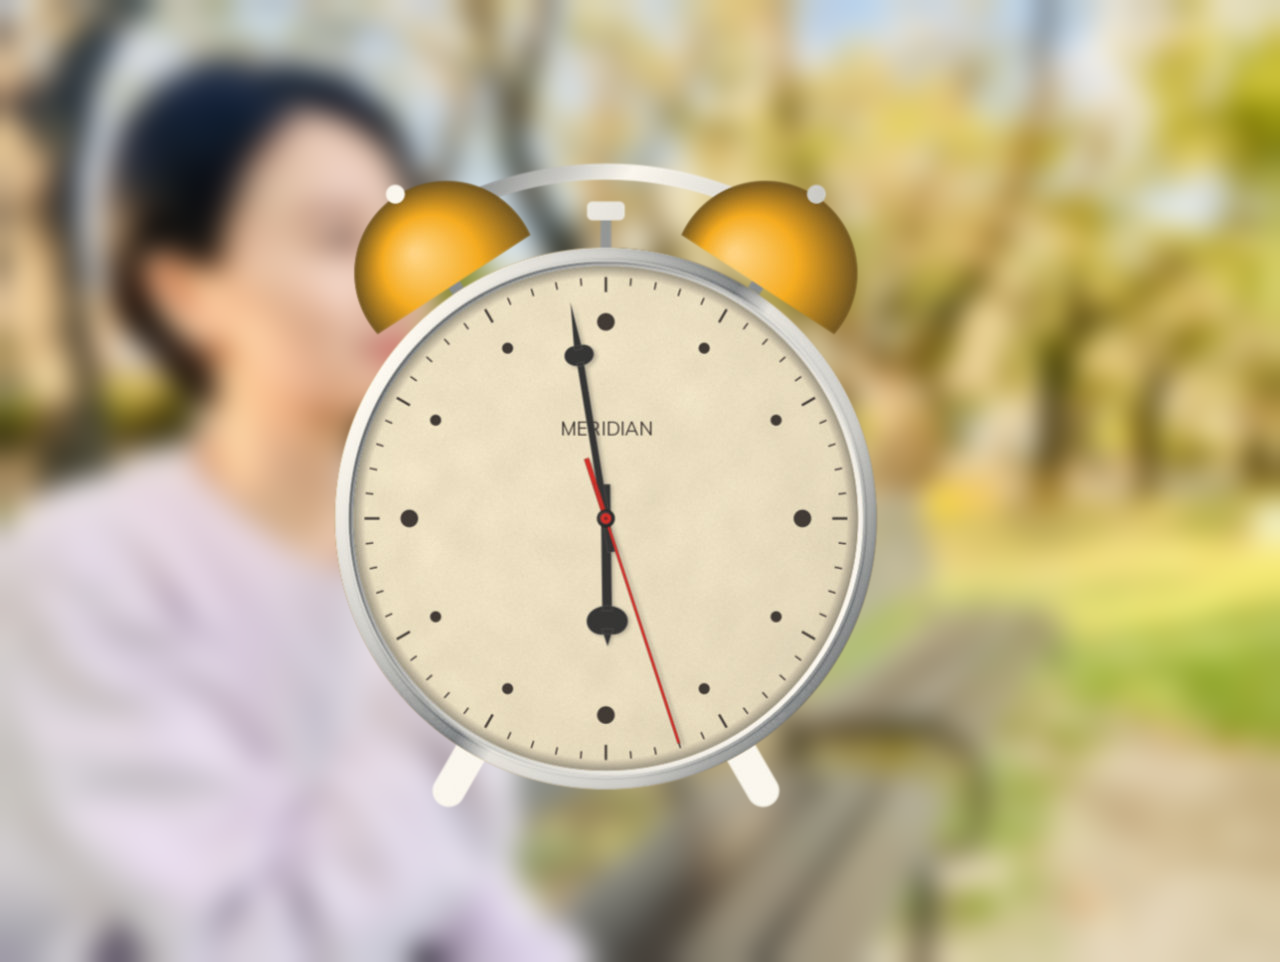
5:58:27
